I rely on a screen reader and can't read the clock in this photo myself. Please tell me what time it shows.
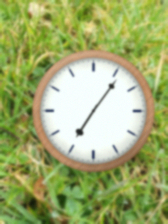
7:06
